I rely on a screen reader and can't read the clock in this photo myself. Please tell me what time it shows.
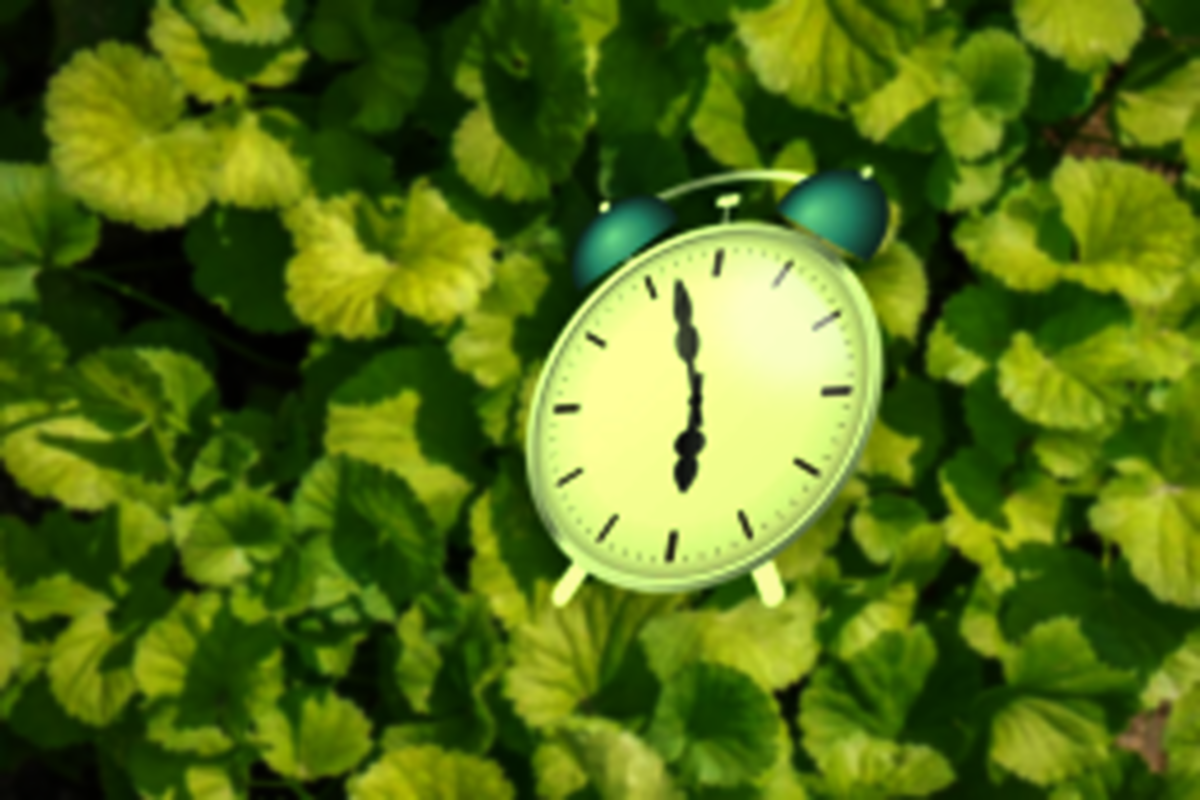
5:57
